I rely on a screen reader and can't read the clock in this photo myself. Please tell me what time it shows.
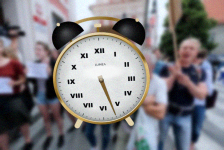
5:27
